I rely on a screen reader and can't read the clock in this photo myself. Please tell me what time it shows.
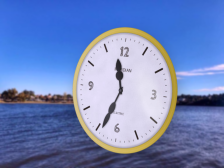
11:34
